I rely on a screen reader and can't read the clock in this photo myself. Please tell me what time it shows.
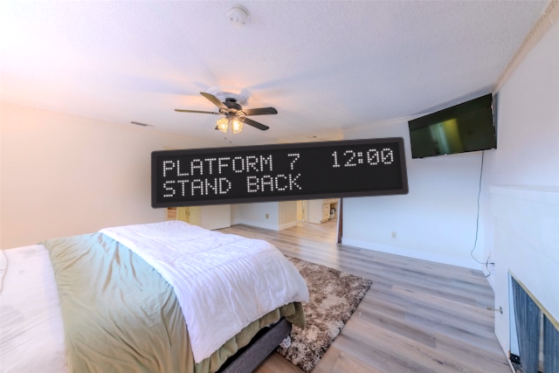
12:00
